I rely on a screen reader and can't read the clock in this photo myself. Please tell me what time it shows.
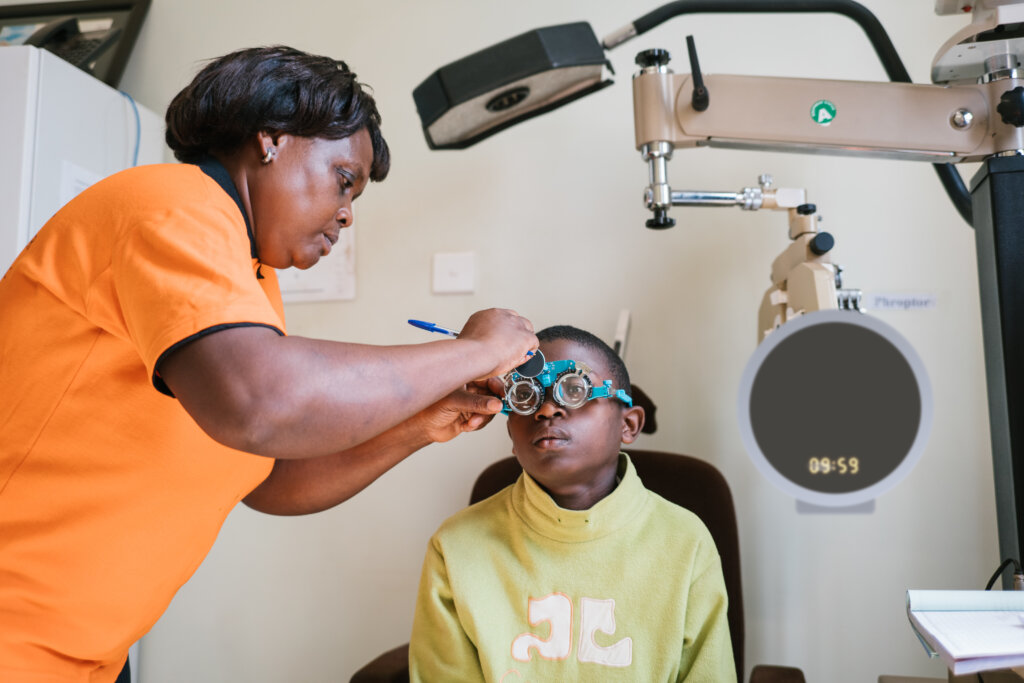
9:59
